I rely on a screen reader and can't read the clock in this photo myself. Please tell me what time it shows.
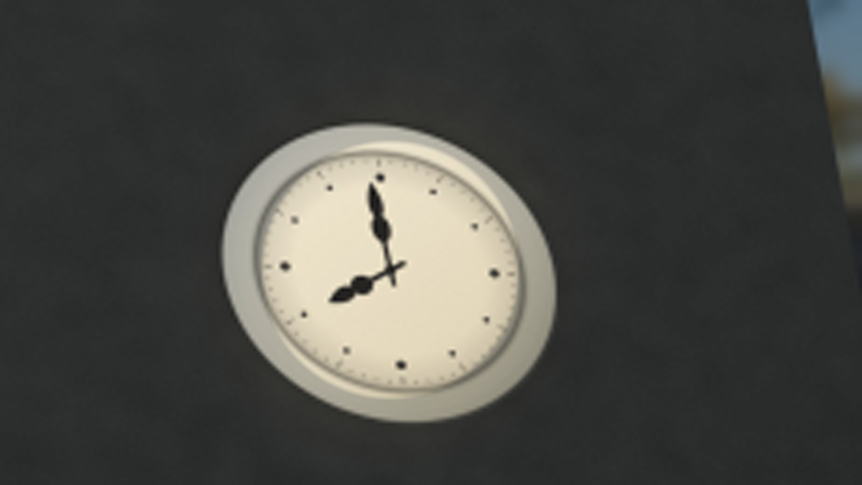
7:59
